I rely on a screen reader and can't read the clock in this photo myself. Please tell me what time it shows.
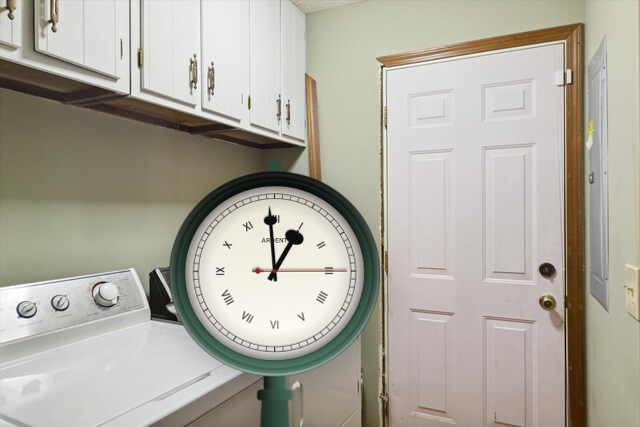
12:59:15
